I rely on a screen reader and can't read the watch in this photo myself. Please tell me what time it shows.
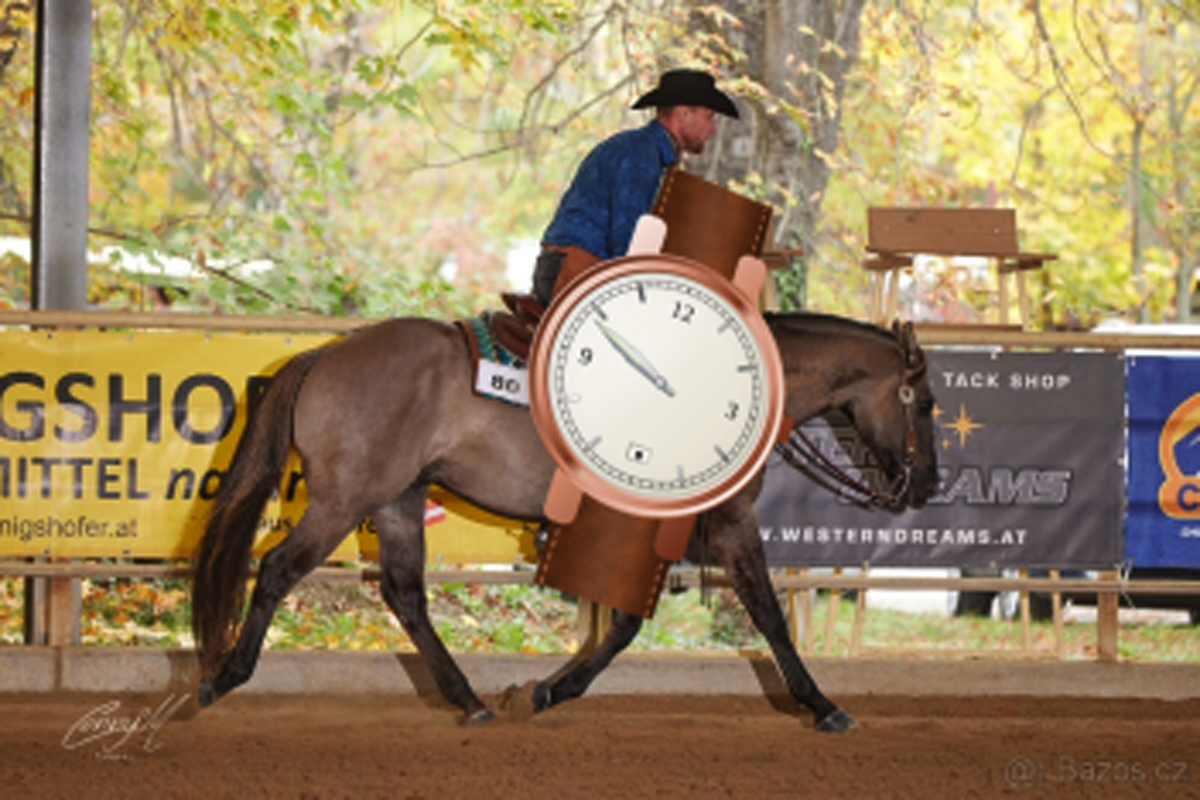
9:49
